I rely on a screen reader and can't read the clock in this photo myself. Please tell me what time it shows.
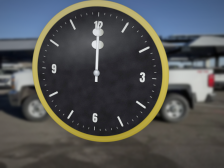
12:00
